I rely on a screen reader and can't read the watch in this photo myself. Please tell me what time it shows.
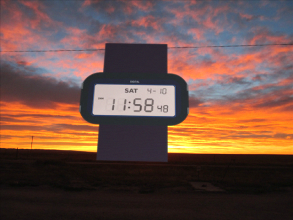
11:58:48
